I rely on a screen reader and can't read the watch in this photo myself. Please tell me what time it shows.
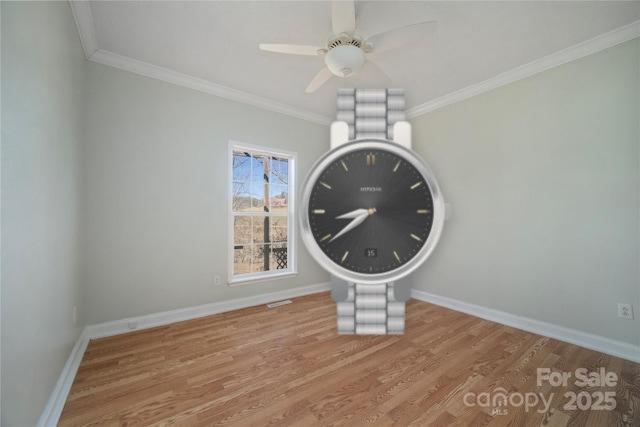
8:39
